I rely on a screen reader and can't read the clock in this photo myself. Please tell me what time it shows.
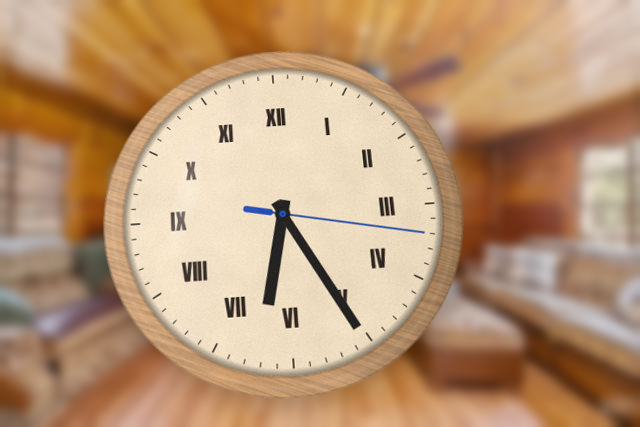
6:25:17
